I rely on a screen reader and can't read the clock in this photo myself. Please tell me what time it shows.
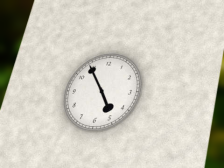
4:54
